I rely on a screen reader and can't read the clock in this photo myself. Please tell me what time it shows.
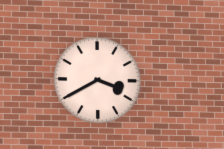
3:40
